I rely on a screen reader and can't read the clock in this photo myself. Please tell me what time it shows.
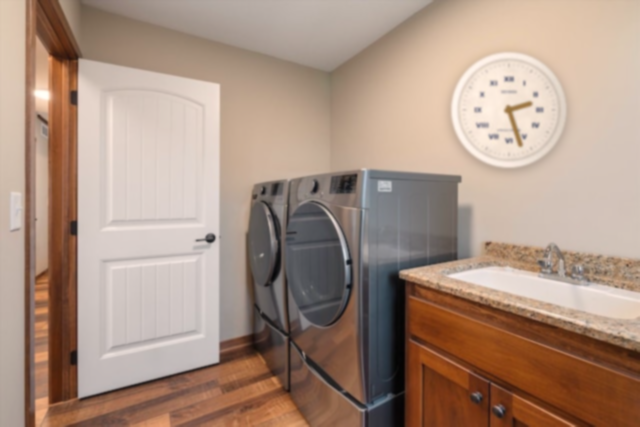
2:27
